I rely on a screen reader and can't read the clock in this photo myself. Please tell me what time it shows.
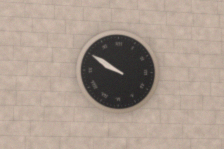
9:50
